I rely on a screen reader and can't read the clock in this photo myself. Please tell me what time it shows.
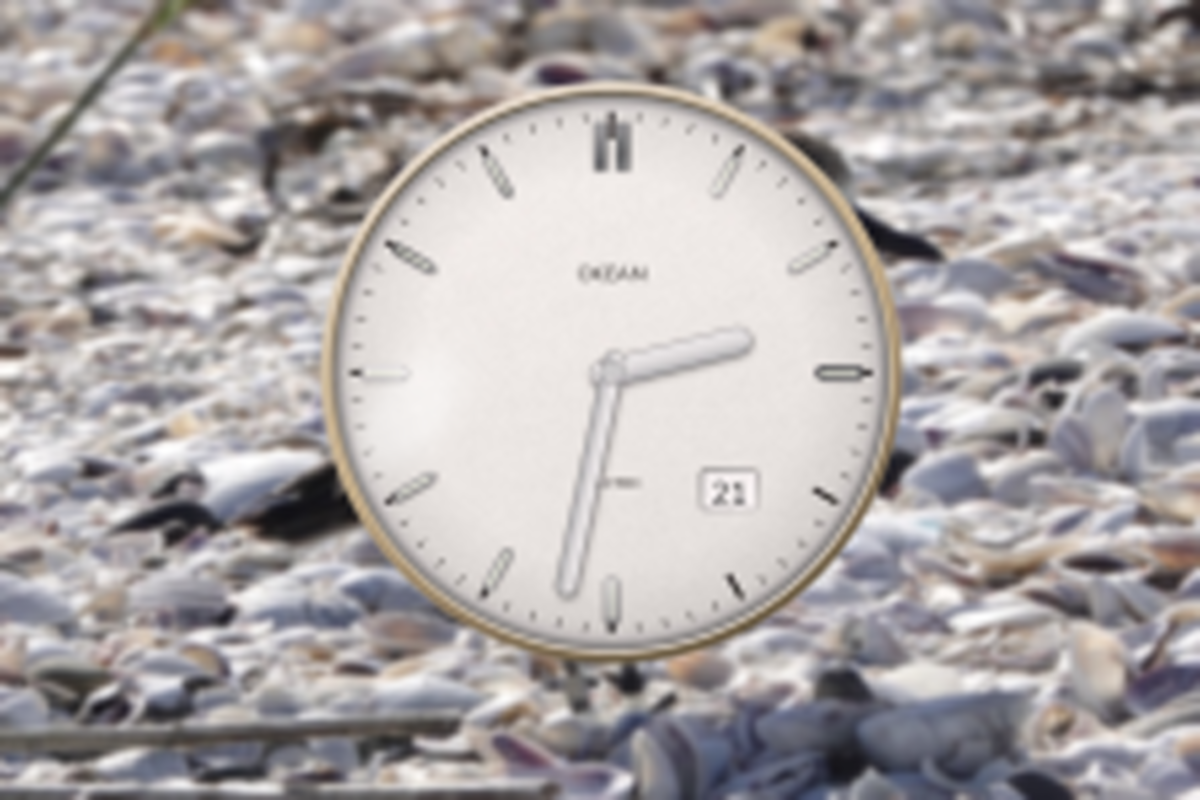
2:32
